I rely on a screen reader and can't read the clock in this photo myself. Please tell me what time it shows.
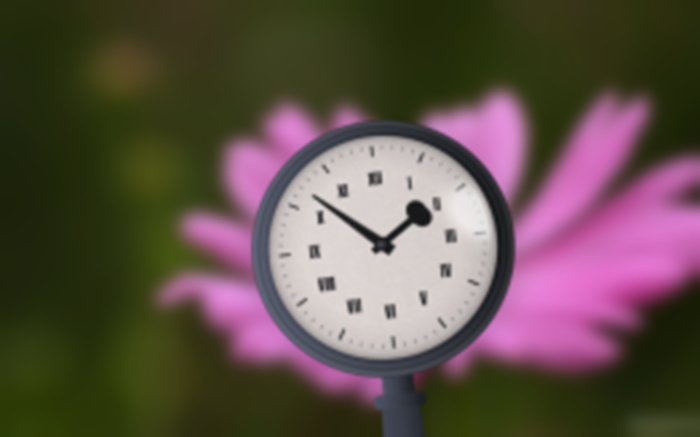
1:52
